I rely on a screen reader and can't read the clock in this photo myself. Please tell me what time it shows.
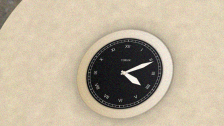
4:11
